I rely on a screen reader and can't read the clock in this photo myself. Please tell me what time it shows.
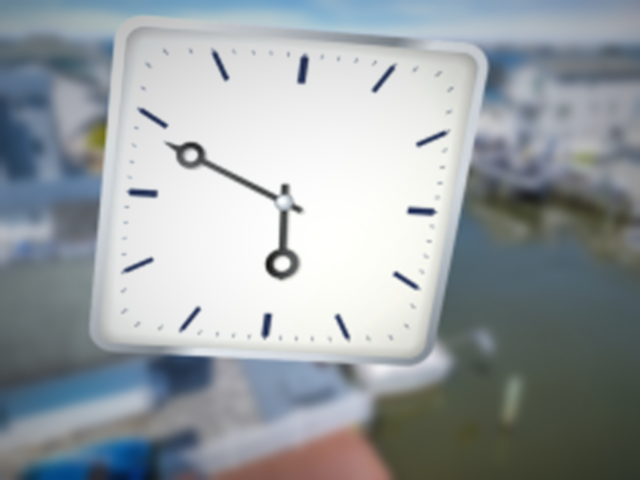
5:49
